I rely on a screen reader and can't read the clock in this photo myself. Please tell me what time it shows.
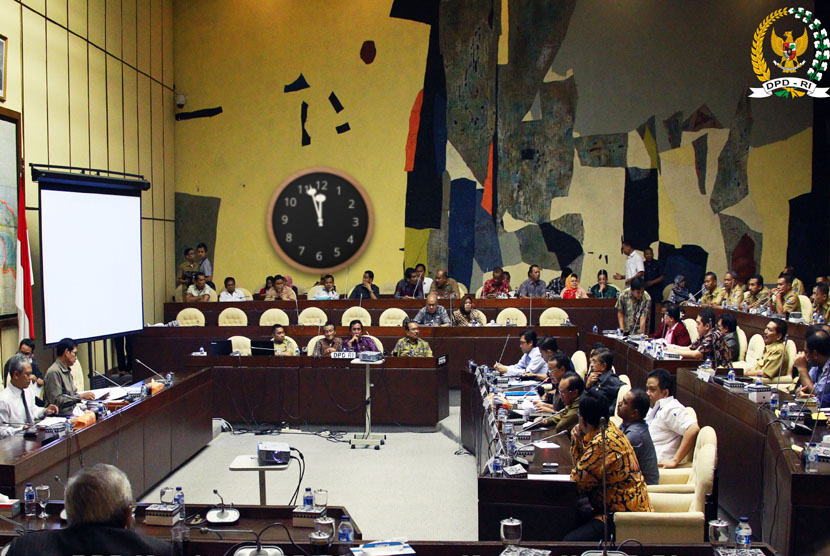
11:57
